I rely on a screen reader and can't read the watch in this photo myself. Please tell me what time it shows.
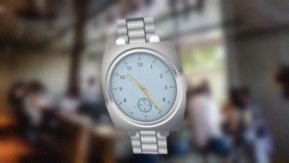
10:24
